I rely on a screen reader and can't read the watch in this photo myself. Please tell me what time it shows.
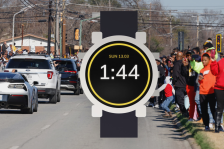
1:44
